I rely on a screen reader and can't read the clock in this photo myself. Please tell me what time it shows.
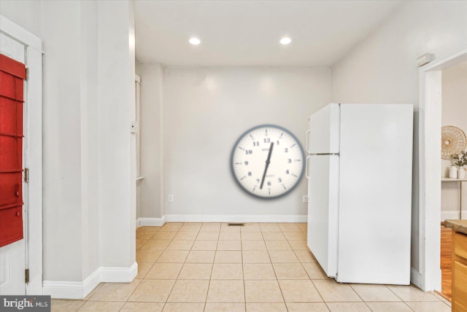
12:33
